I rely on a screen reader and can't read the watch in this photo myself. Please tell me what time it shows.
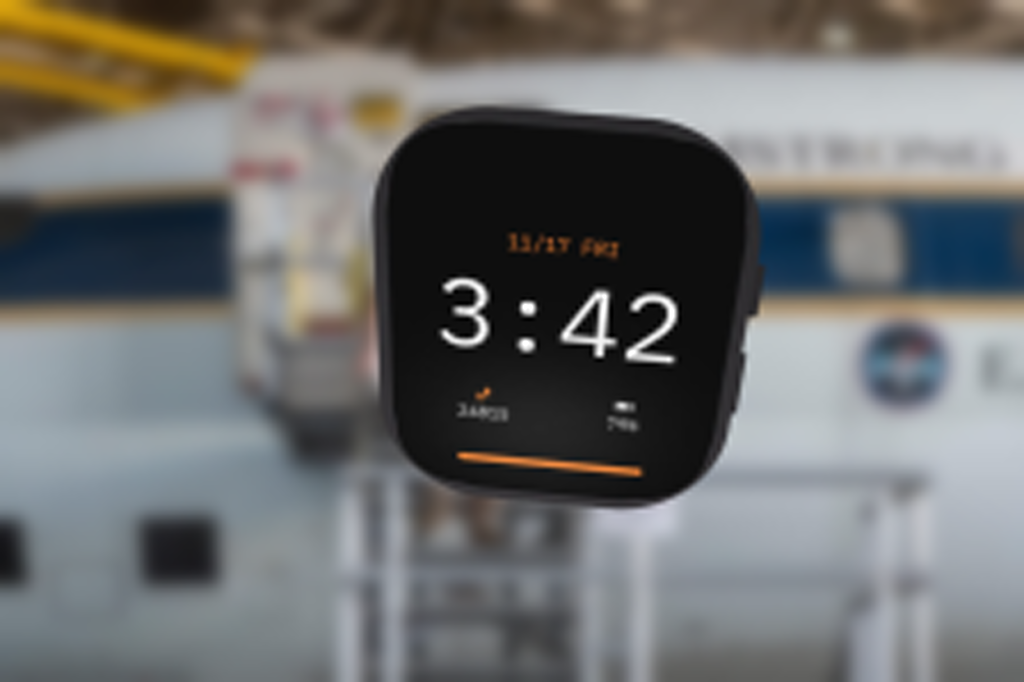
3:42
